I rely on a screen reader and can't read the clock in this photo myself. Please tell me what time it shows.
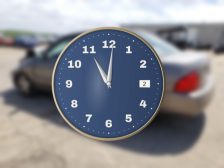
11:01
